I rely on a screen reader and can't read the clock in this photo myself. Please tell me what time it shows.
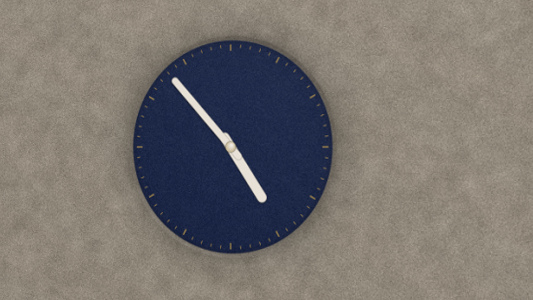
4:53
